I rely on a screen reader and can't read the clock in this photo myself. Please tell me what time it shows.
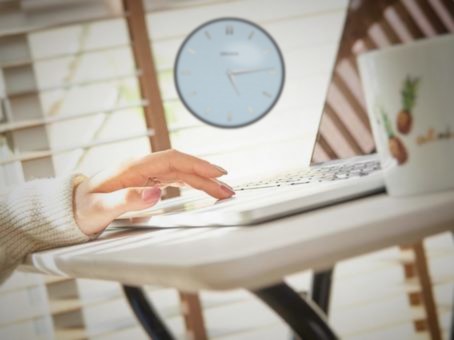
5:14
